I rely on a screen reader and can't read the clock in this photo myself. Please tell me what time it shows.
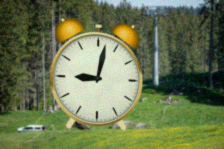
9:02
